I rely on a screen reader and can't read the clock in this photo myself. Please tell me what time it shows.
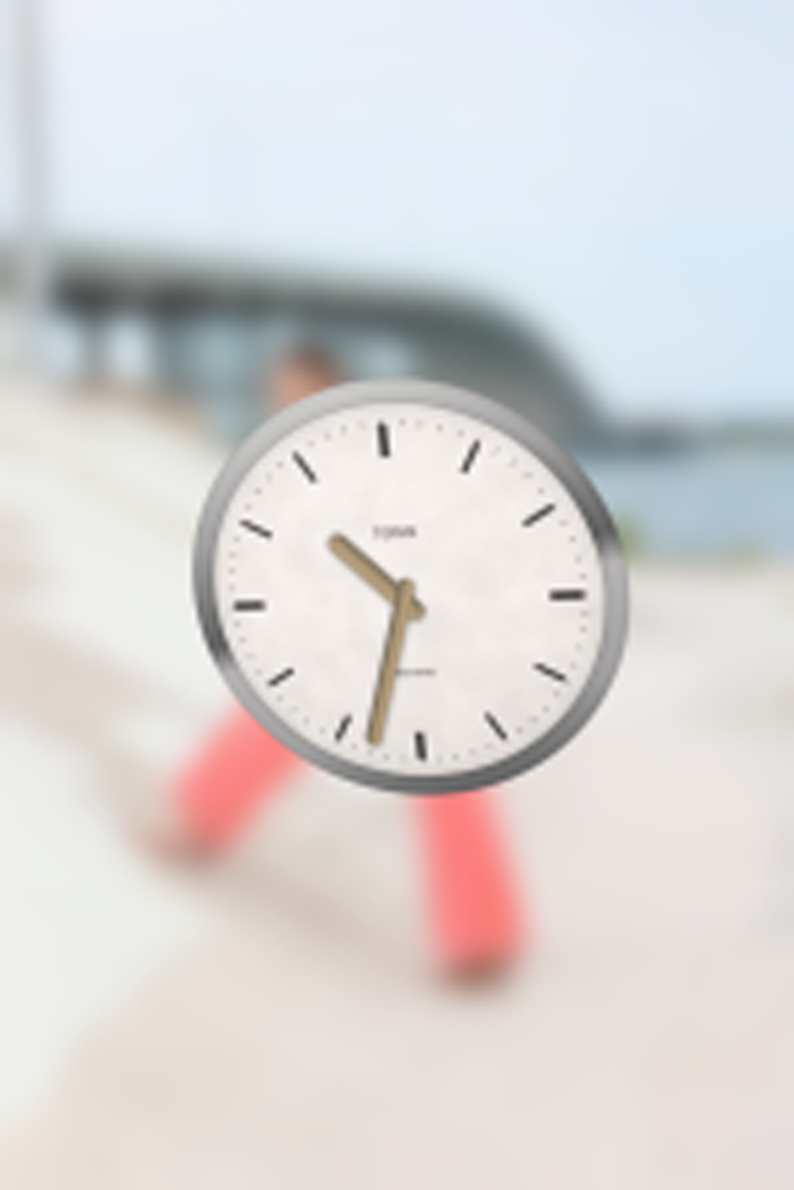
10:33
